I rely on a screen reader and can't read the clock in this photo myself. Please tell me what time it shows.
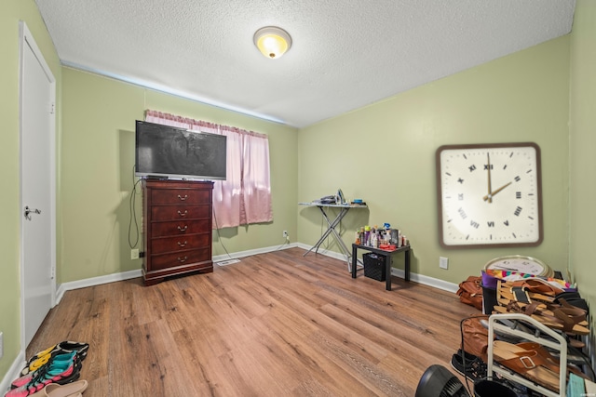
2:00
